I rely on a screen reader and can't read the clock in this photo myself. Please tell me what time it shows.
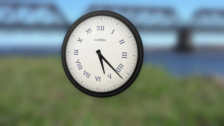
5:22
